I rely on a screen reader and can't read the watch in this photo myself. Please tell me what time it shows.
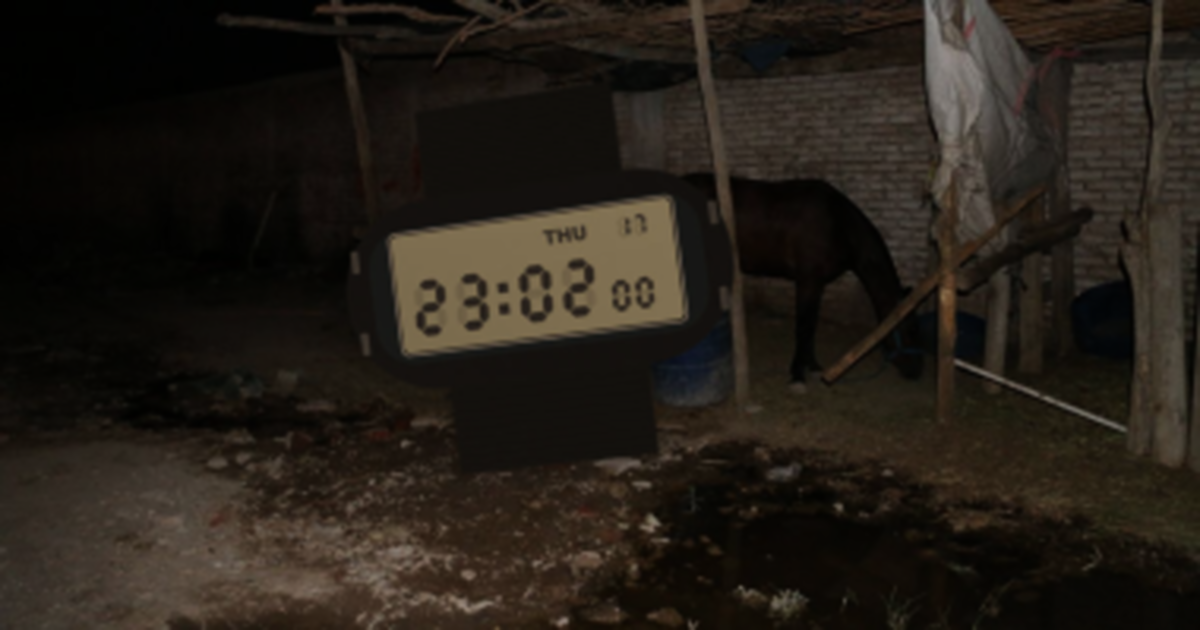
23:02:00
